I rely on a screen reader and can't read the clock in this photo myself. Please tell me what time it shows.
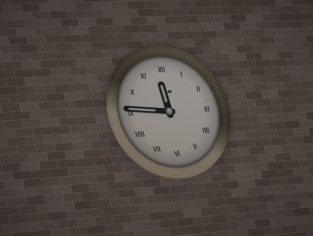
11:46
